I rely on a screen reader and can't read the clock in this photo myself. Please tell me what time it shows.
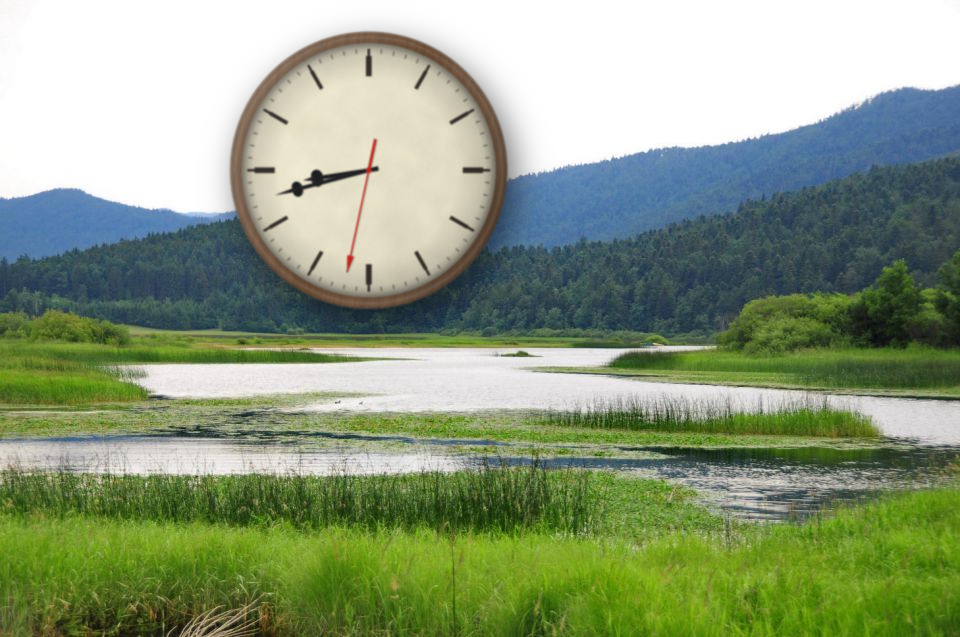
8:42:32
